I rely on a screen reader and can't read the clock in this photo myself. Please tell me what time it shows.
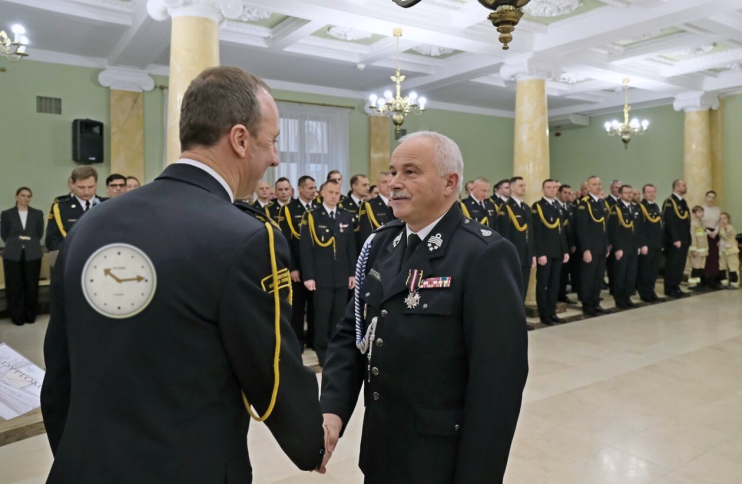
10:14
